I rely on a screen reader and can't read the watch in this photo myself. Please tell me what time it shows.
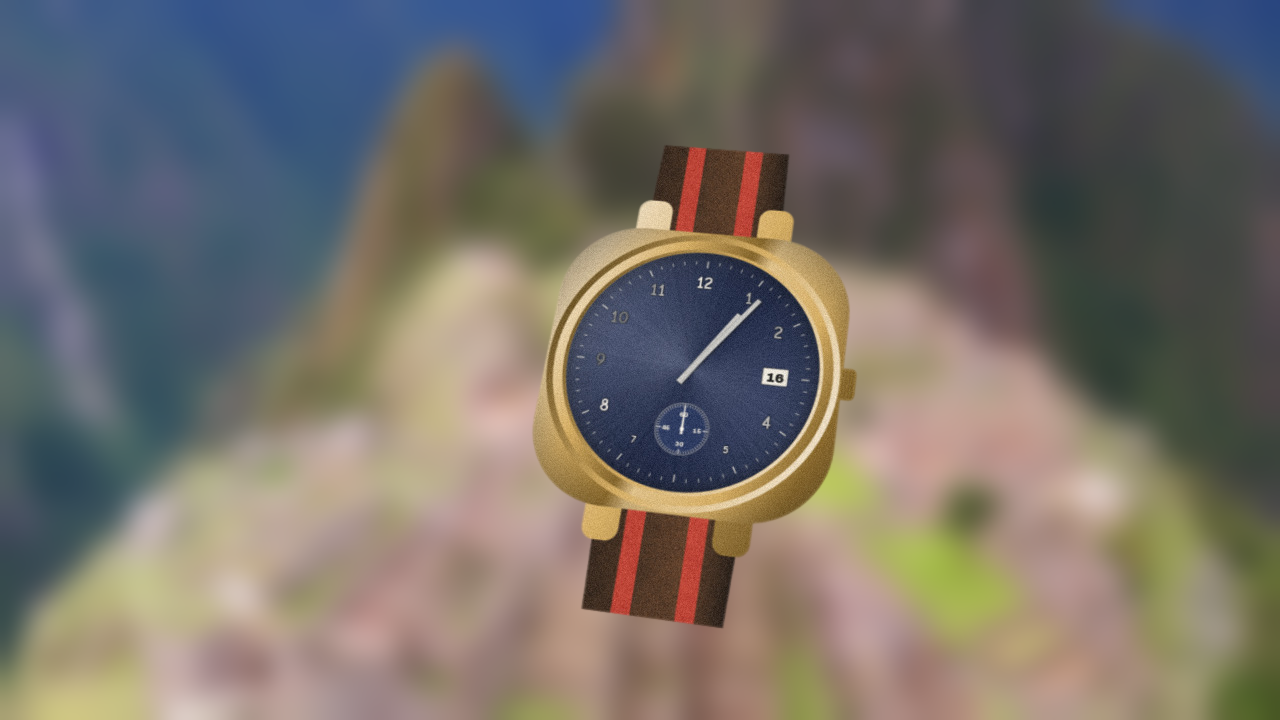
1:06
